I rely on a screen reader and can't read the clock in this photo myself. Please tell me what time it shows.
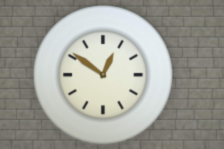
12:51
